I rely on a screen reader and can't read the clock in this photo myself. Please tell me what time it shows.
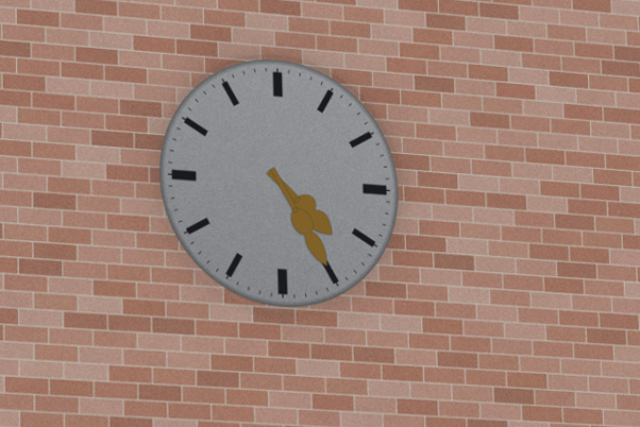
4:25
